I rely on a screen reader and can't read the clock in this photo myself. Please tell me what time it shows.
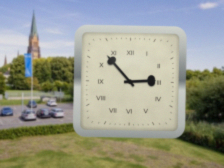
2:53
